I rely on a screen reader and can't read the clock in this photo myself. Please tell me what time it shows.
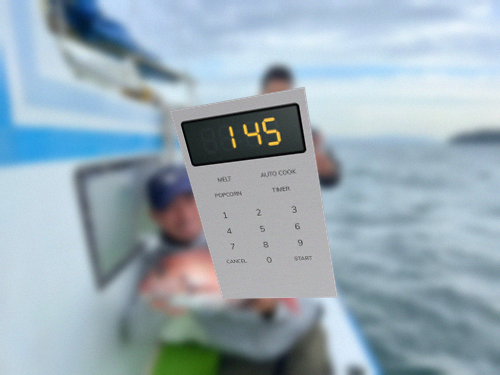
1:45
